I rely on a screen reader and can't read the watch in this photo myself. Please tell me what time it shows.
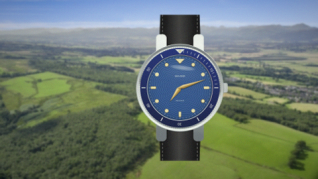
7:12
